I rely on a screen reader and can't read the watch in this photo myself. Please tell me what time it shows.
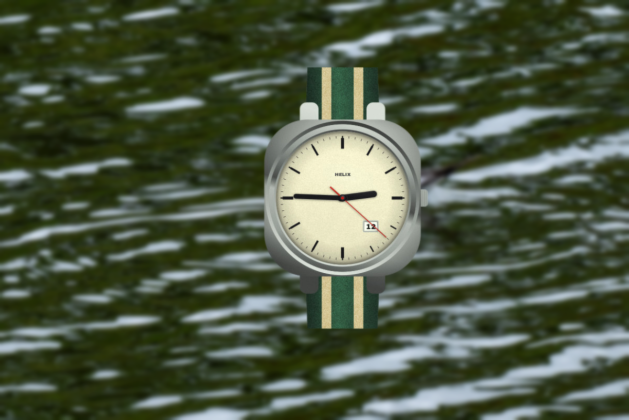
2:45:22
